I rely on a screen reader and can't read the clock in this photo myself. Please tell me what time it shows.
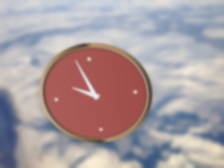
9:57
